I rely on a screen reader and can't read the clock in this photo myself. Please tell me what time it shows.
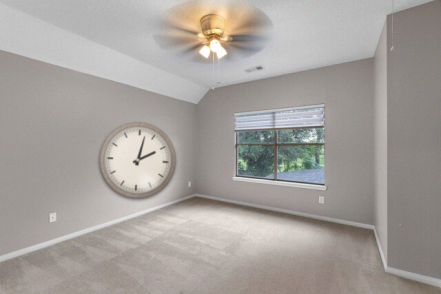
2:02
